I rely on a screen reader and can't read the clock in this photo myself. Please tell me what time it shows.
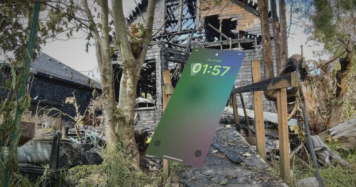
1:57
